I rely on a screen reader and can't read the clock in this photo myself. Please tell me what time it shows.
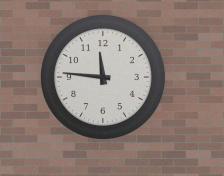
11:46
